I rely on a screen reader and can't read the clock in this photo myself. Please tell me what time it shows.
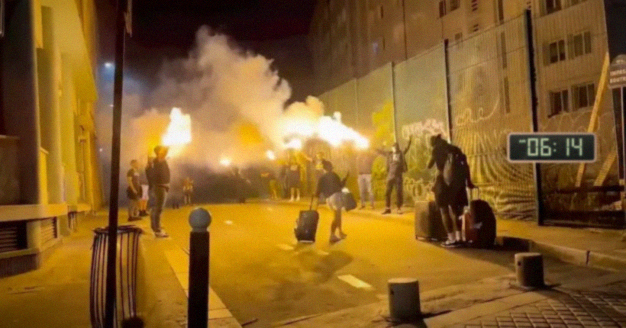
6:14
